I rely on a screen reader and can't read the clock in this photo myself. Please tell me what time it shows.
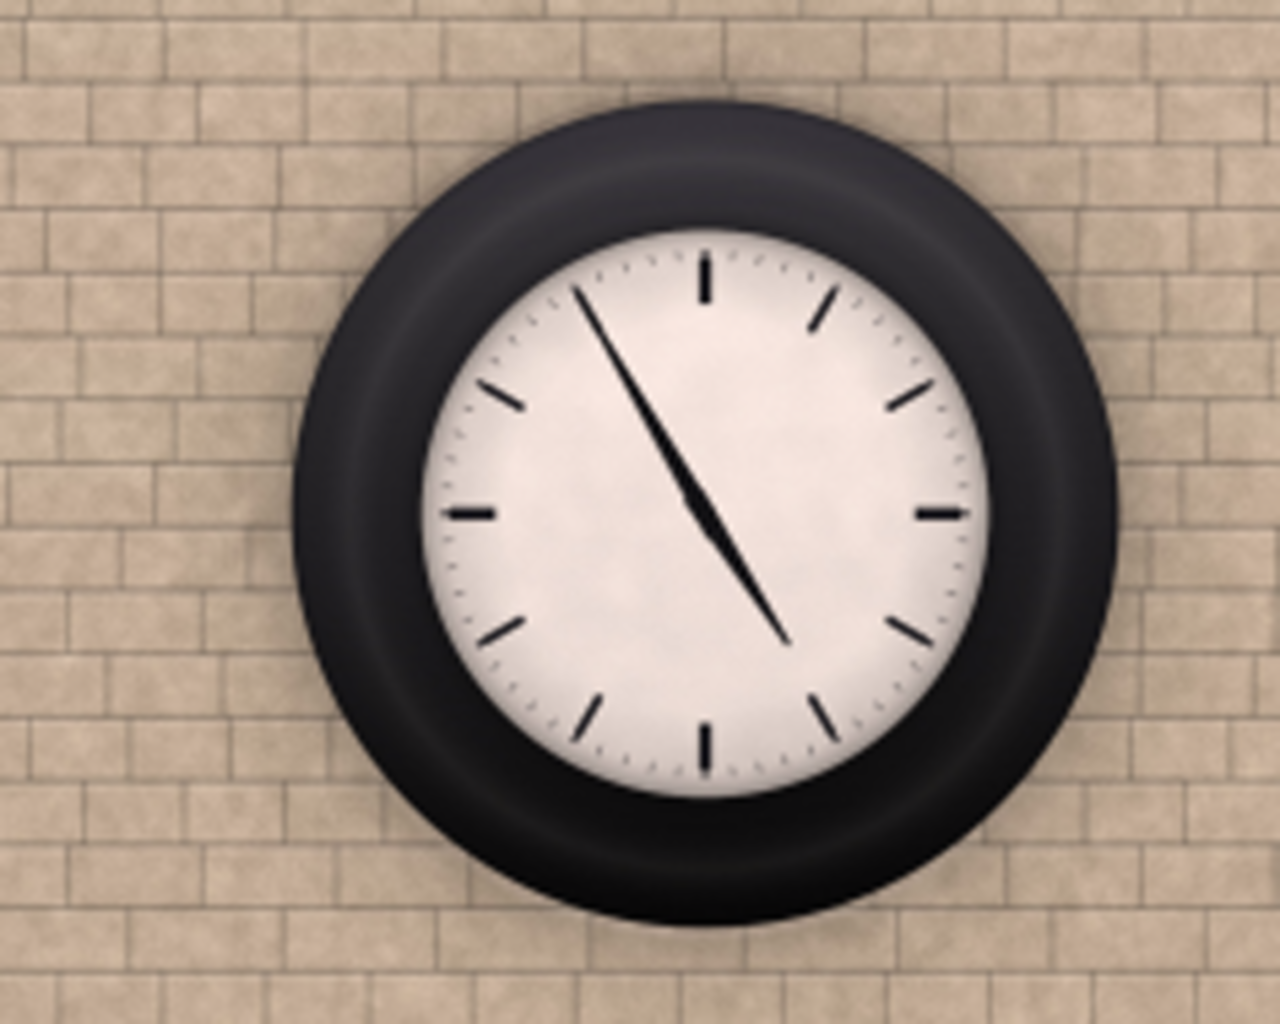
4:55
